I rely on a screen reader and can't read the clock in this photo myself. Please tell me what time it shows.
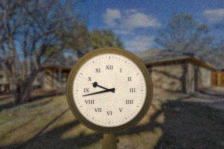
9:43
